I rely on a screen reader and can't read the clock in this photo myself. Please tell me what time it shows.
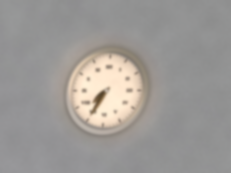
7:35
